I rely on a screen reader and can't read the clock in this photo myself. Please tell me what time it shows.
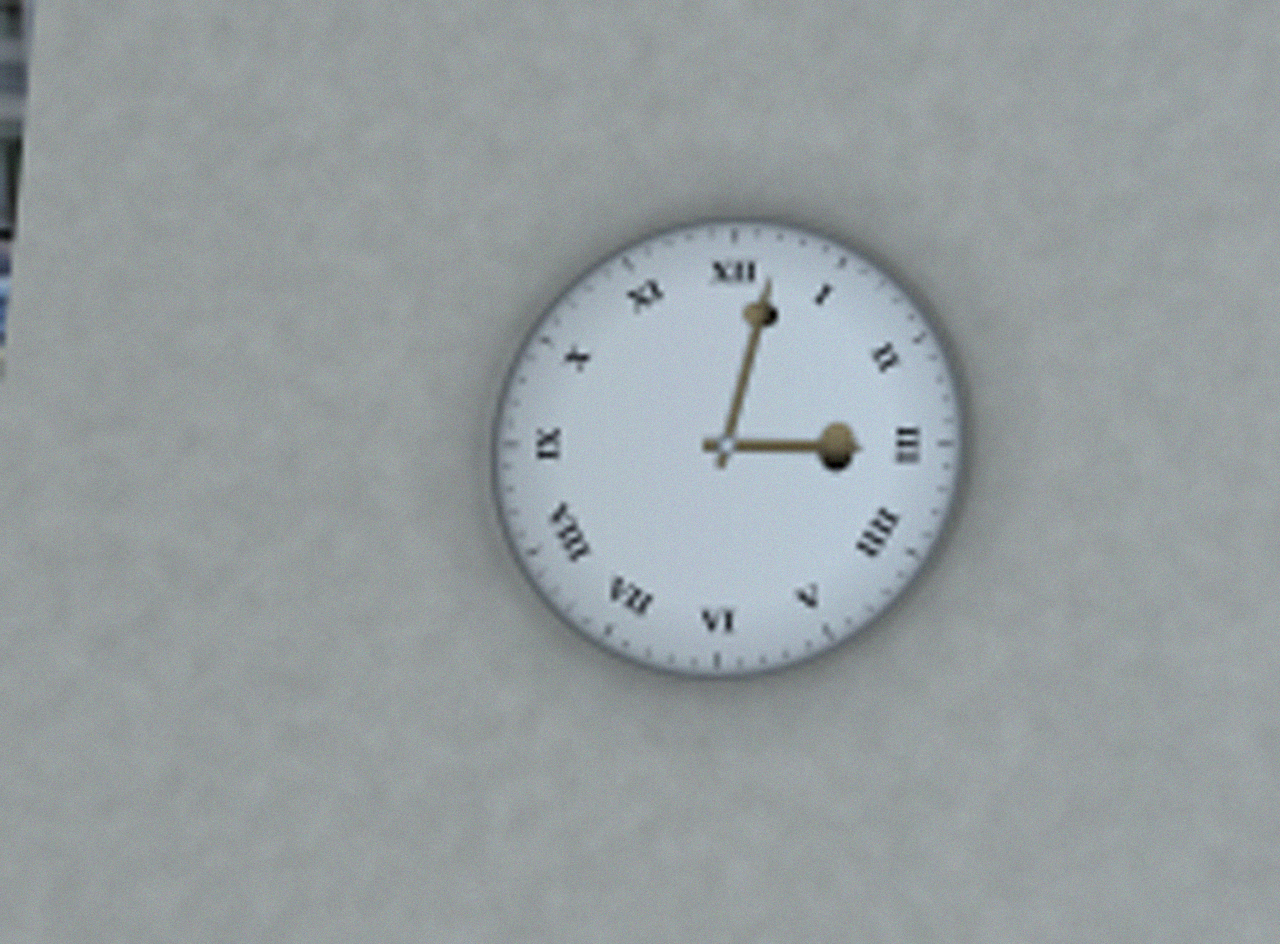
3:02
